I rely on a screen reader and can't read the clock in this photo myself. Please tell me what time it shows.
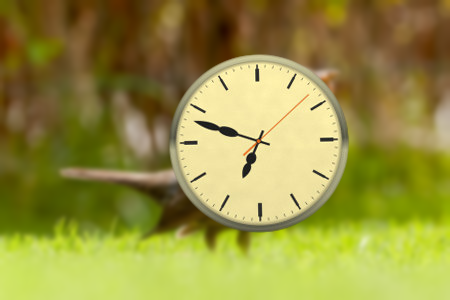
6:48:08
